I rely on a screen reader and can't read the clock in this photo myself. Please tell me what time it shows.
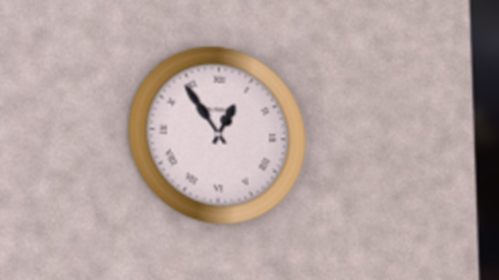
12:54
